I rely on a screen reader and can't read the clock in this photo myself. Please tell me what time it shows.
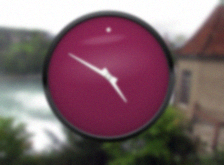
4:50
